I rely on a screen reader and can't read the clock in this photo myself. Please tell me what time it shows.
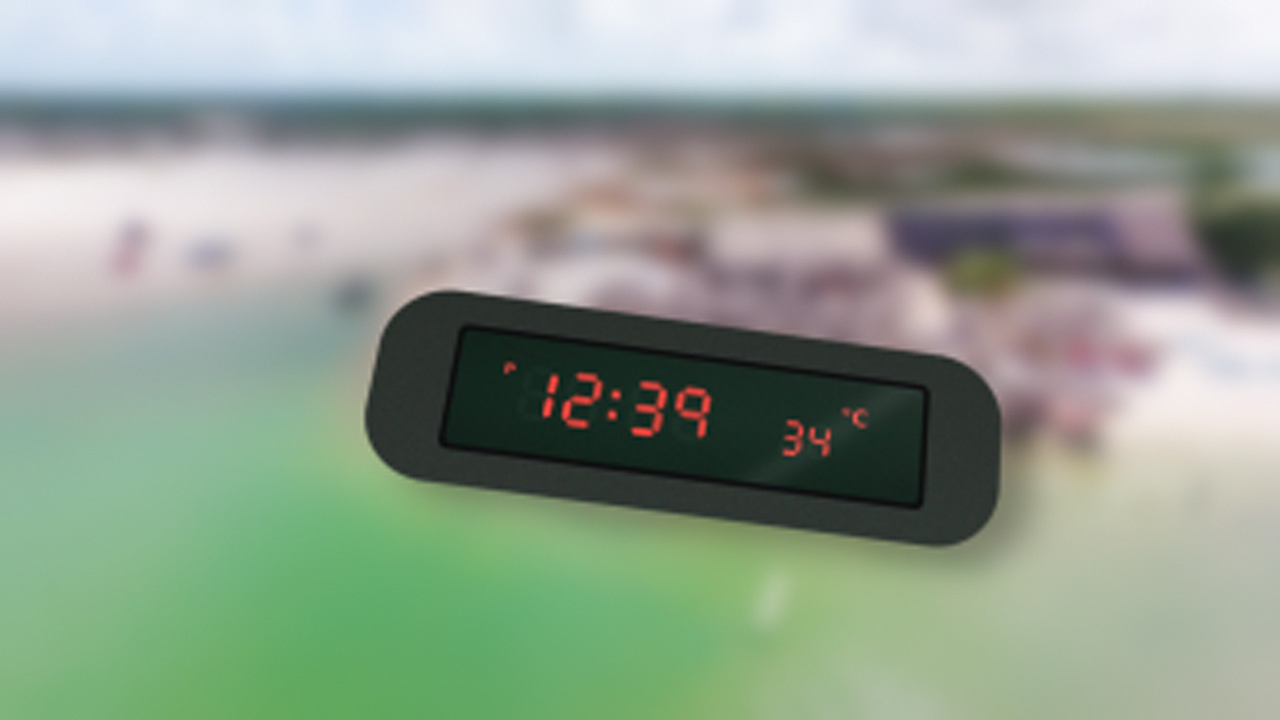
12:39
